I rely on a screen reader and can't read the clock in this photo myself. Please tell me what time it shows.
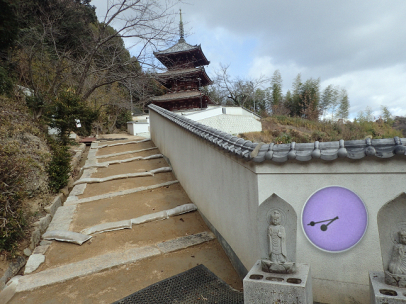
7:43
